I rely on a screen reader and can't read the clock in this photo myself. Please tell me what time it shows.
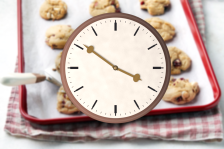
3:51
